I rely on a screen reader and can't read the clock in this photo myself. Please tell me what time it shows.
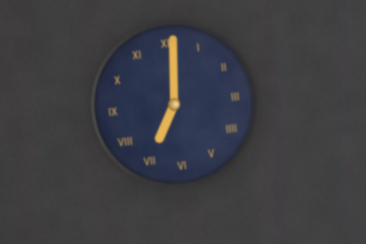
7:01
